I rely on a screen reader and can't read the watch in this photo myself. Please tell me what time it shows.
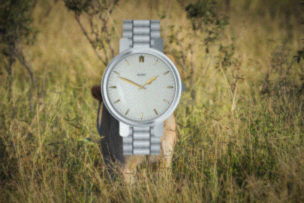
1:49
